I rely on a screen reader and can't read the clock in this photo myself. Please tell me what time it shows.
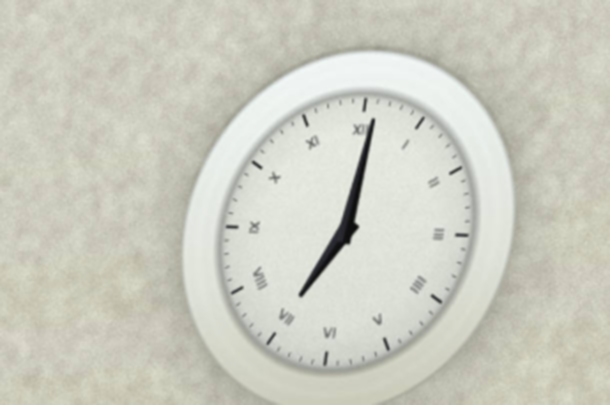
7:01
